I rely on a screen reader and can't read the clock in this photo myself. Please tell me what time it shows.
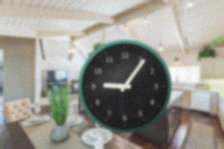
9:06
